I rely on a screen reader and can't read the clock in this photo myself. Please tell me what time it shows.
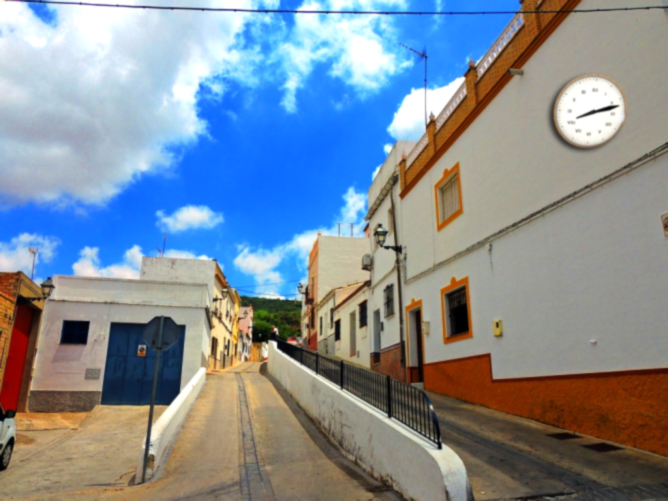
8:12
